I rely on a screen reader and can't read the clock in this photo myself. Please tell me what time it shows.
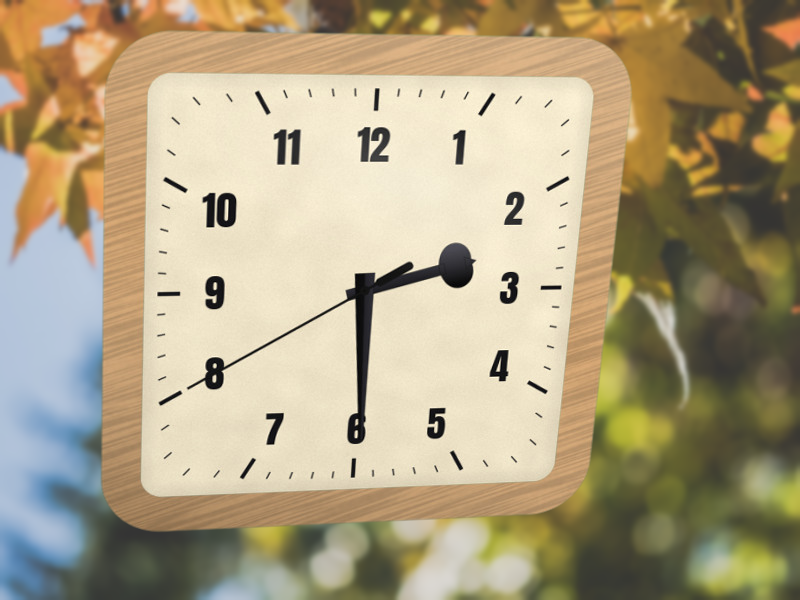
2:29:40
